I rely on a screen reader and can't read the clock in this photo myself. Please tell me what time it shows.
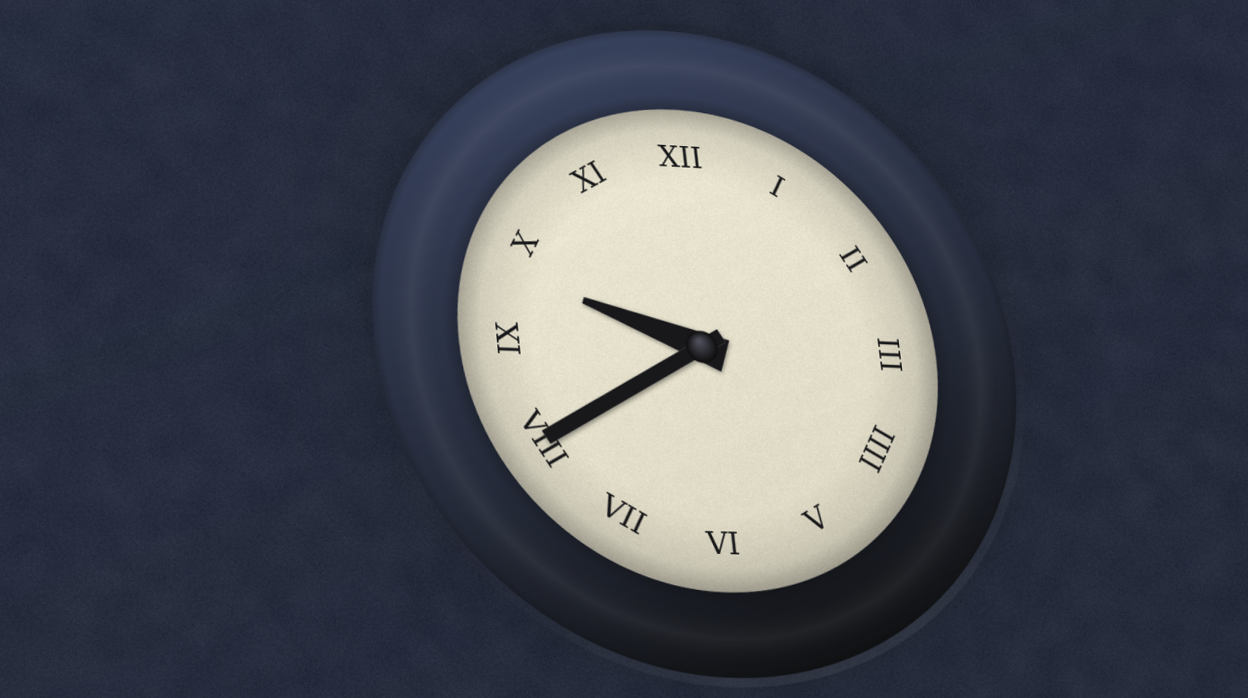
9:40
